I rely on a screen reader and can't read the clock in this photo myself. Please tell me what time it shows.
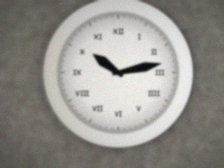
10:13
